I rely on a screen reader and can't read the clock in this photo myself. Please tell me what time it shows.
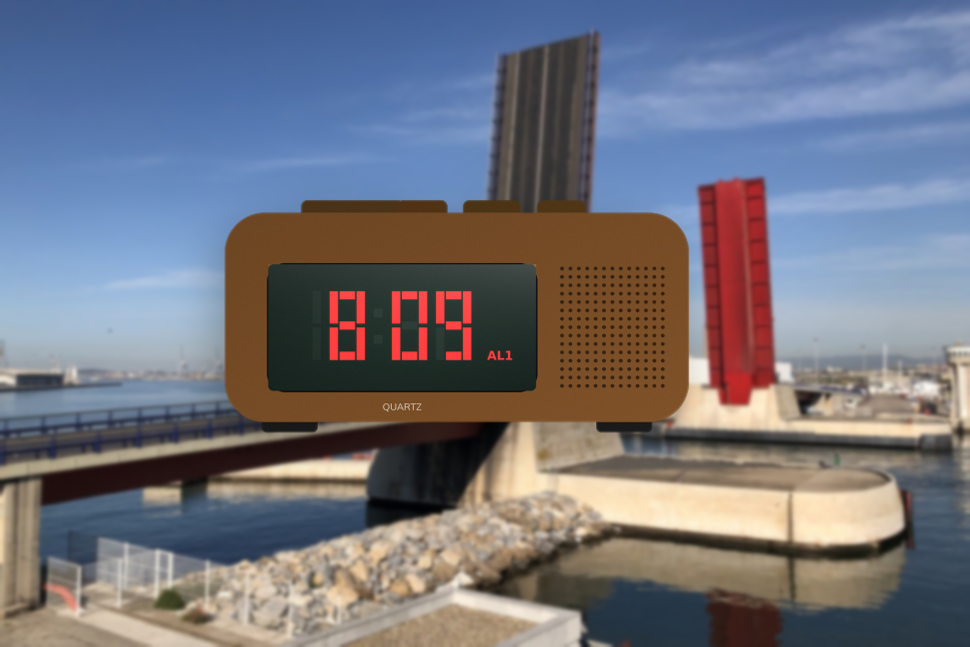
8:09
